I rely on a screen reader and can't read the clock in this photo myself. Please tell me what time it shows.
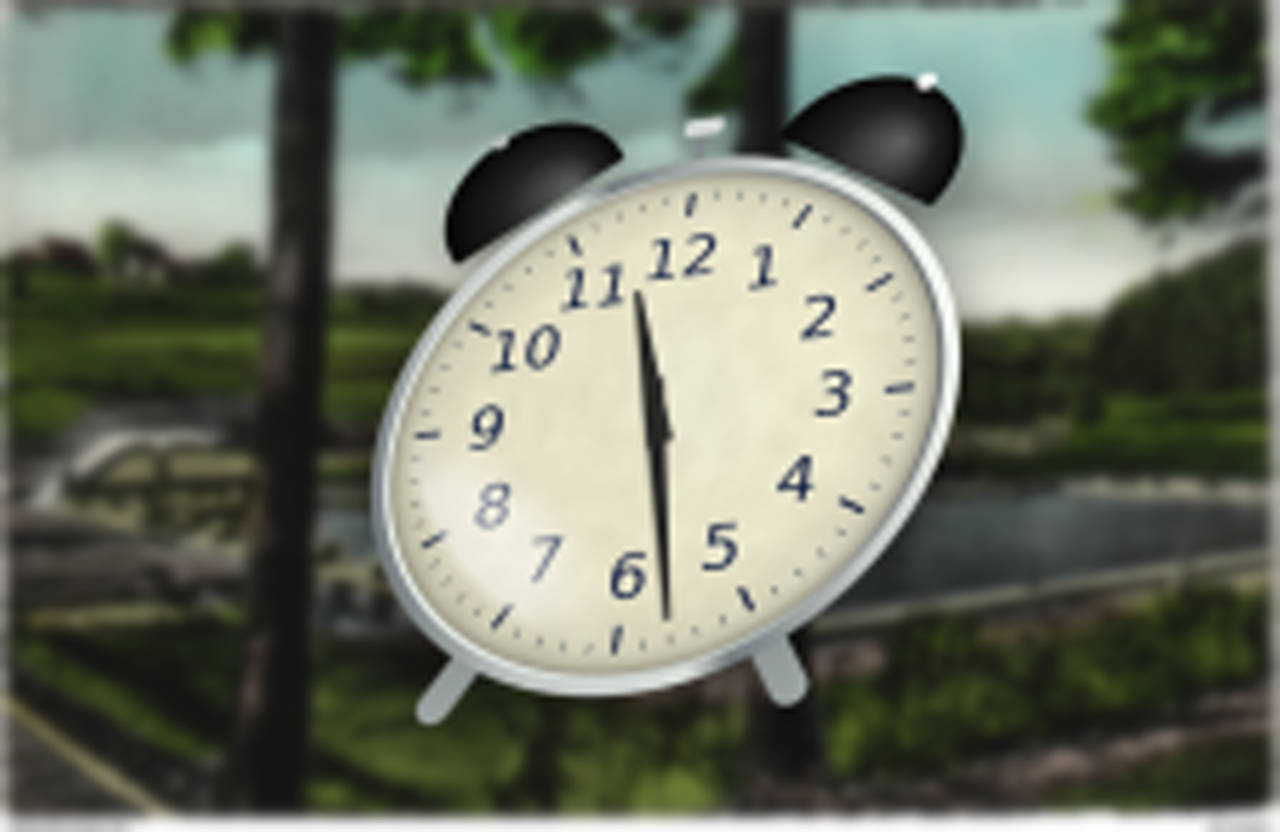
11:28
